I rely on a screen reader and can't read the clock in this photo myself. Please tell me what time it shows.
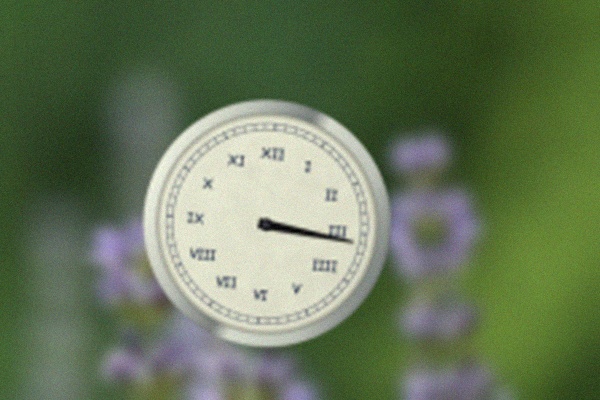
3:16
